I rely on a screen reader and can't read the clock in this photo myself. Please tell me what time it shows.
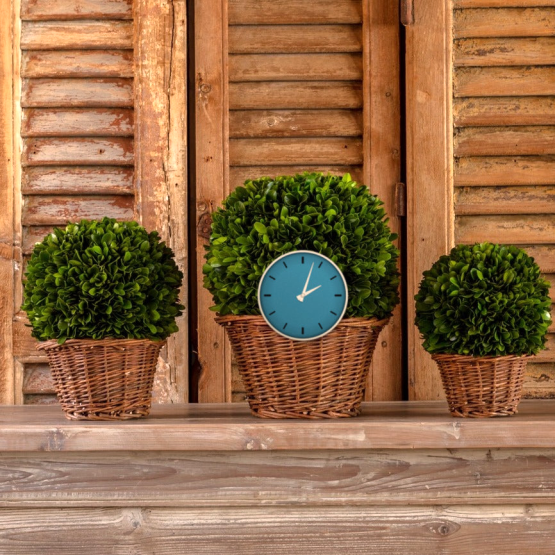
2:03
